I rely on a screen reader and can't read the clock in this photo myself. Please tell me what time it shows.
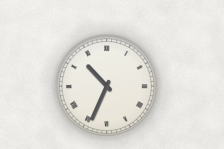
10:34
